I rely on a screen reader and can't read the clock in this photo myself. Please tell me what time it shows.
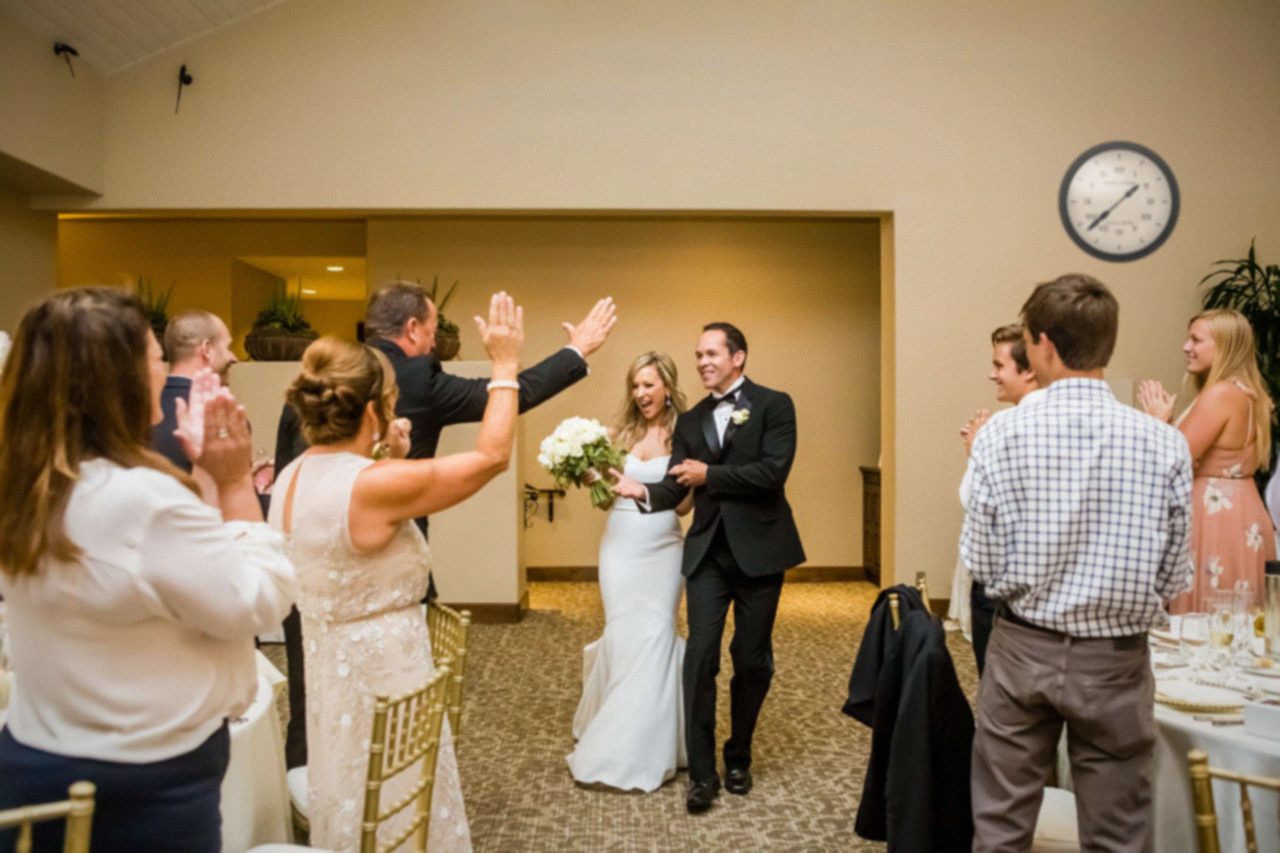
1:38
